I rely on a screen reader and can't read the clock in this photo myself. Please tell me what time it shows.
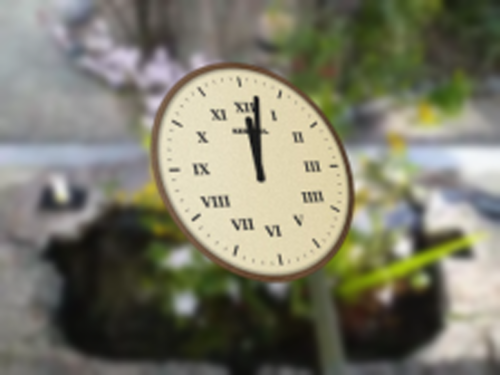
12:02
